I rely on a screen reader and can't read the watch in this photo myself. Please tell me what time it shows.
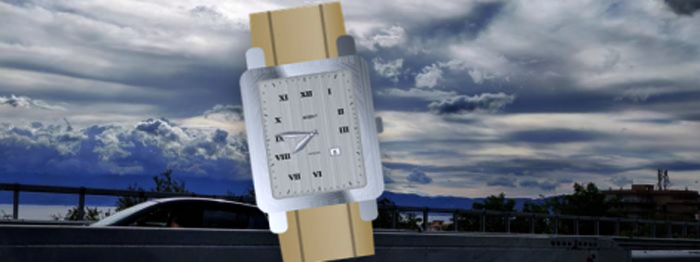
7:46
